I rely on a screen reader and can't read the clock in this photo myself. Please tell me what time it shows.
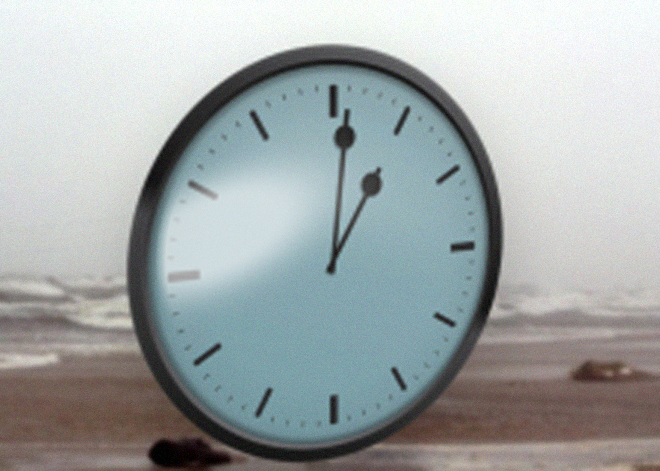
1:01
